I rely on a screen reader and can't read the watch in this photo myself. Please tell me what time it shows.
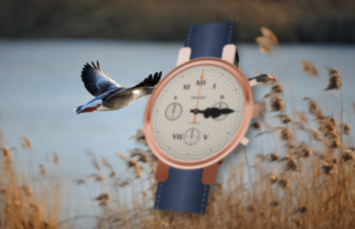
3:15
